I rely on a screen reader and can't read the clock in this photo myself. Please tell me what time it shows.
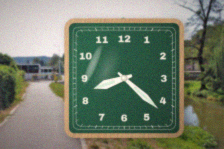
8:22
